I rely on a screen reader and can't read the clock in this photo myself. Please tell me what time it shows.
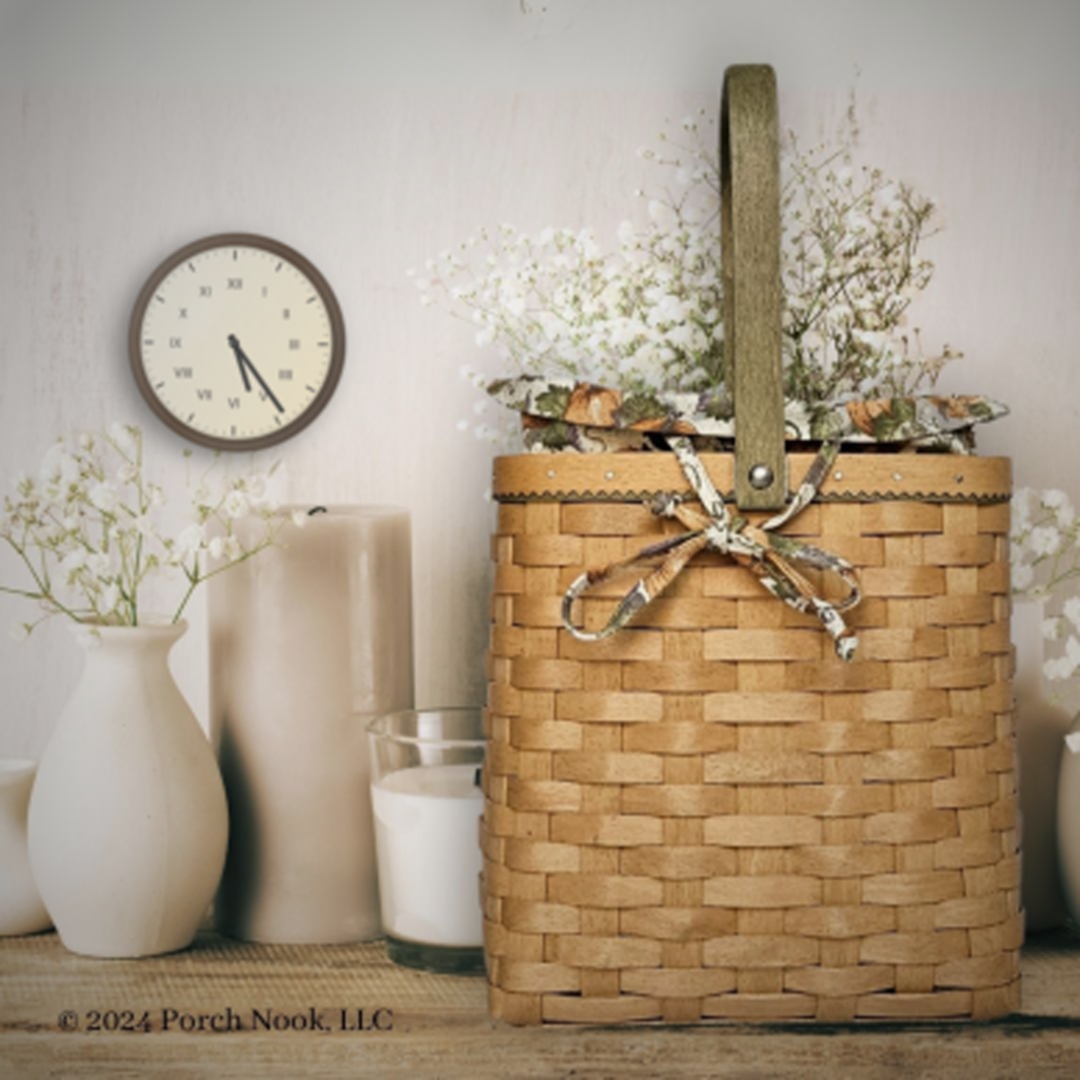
5:24
